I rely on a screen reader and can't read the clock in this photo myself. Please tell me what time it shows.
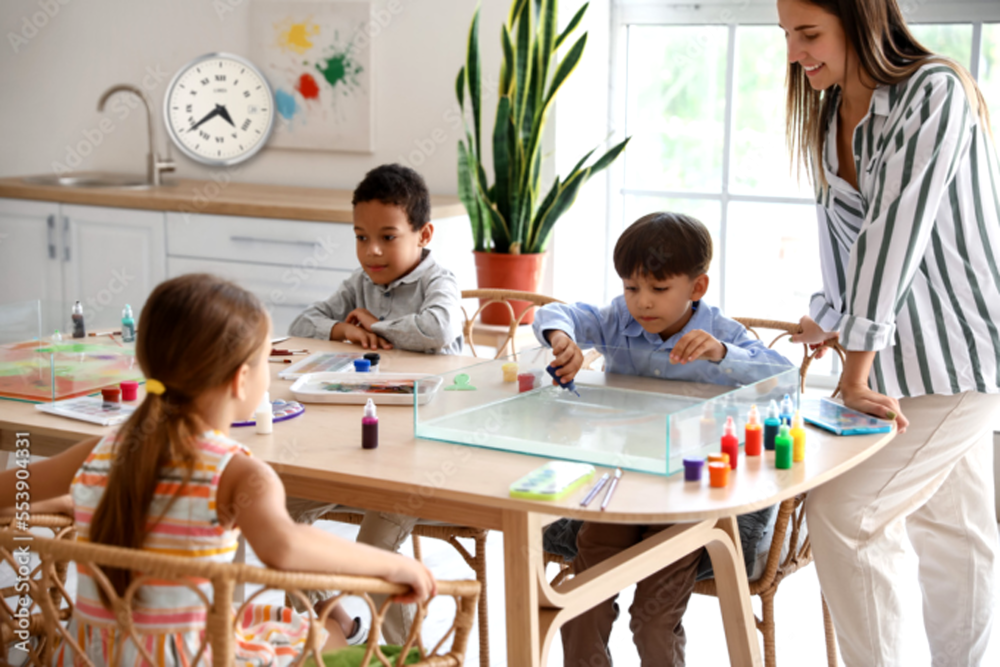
4:39
